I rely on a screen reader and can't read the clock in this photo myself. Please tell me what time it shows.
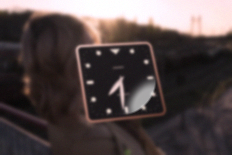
7:31
